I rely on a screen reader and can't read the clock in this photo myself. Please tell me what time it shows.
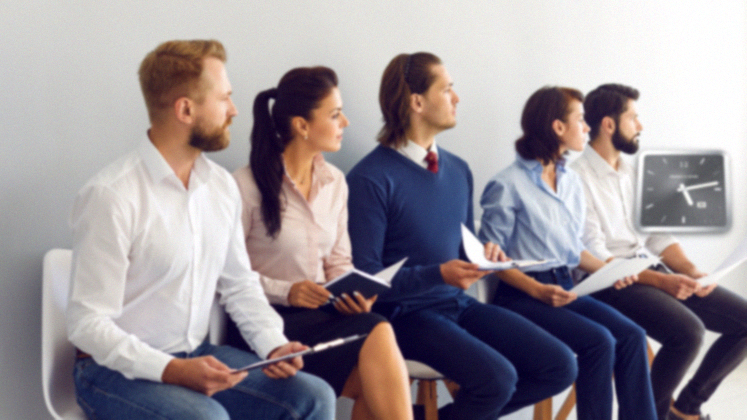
5:13
